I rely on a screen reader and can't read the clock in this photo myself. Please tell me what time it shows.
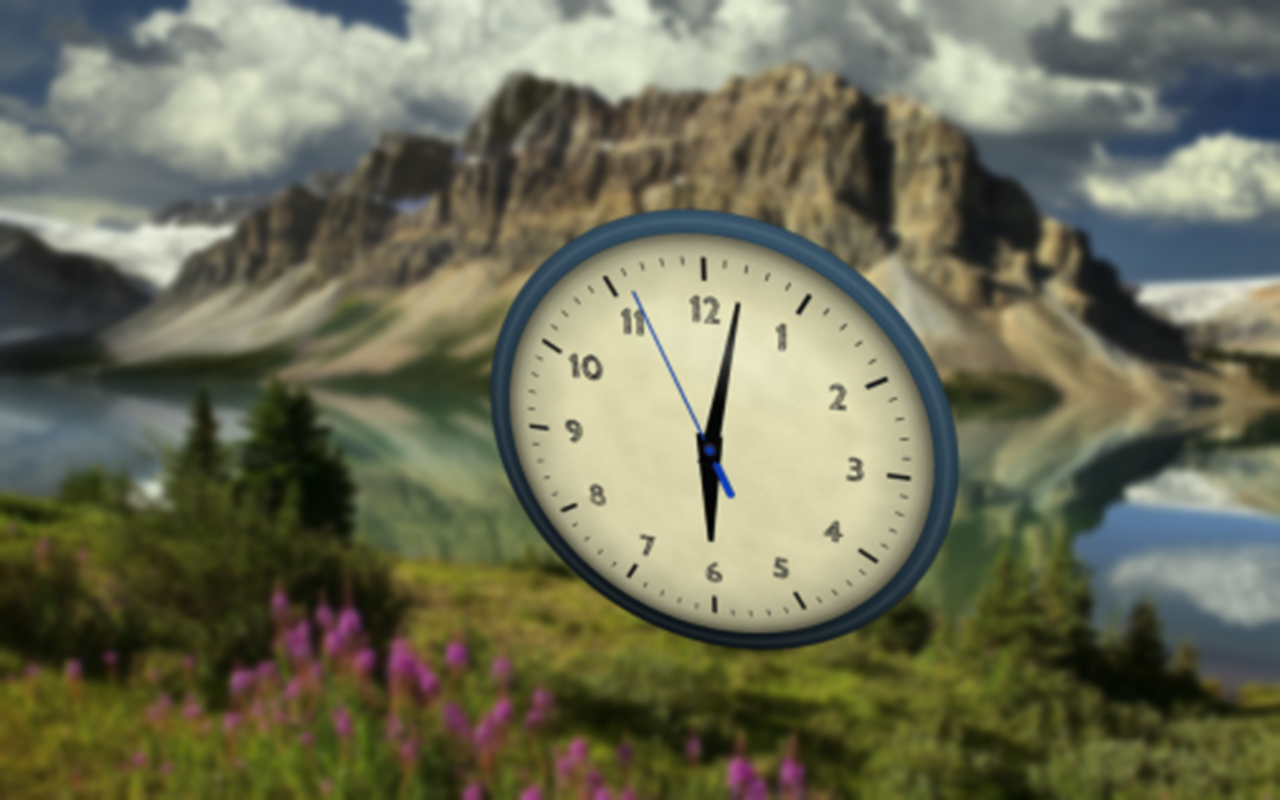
6:01:56
